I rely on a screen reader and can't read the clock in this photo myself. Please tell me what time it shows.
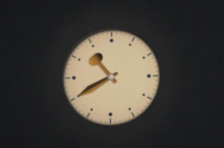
10:40
